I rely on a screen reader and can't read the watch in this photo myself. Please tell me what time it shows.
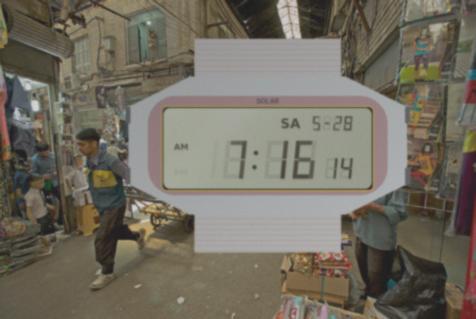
7:16:14
